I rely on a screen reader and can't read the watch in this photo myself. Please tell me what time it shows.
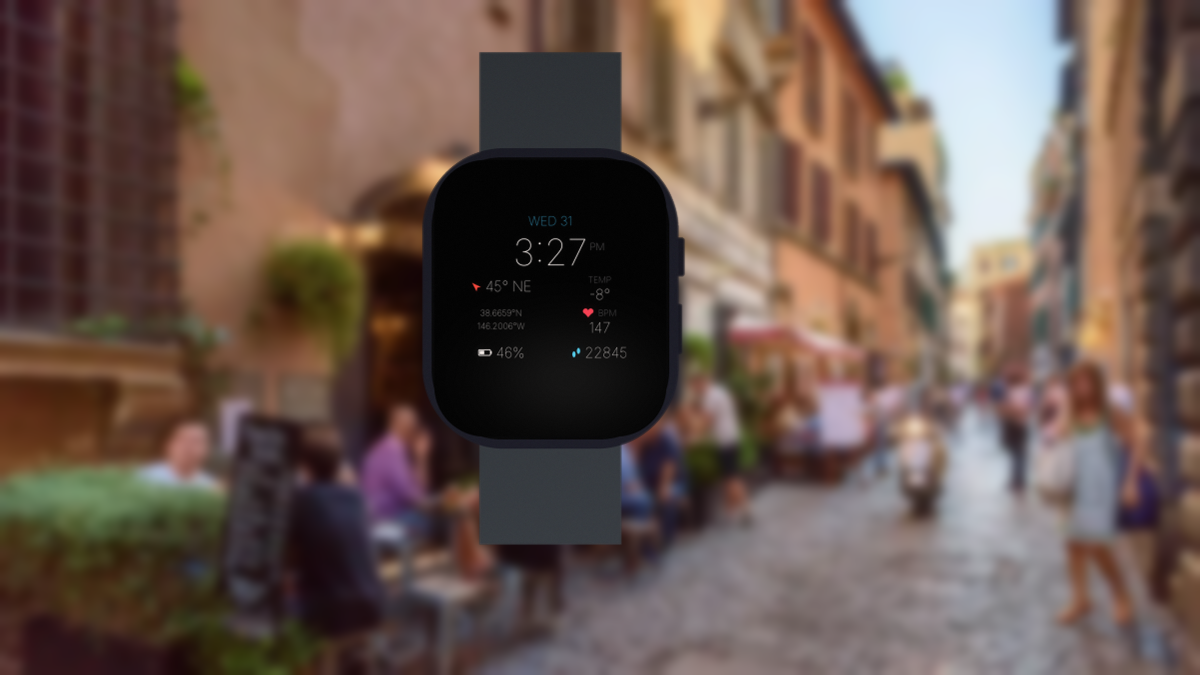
3:27
